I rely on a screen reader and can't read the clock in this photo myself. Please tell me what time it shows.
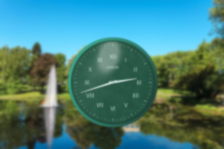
2:42
